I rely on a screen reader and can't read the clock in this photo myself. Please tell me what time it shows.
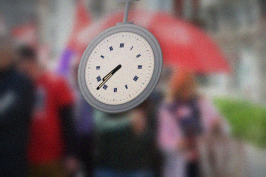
7:37
